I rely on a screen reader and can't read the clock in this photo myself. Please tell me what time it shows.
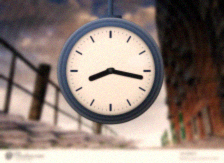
8:17
